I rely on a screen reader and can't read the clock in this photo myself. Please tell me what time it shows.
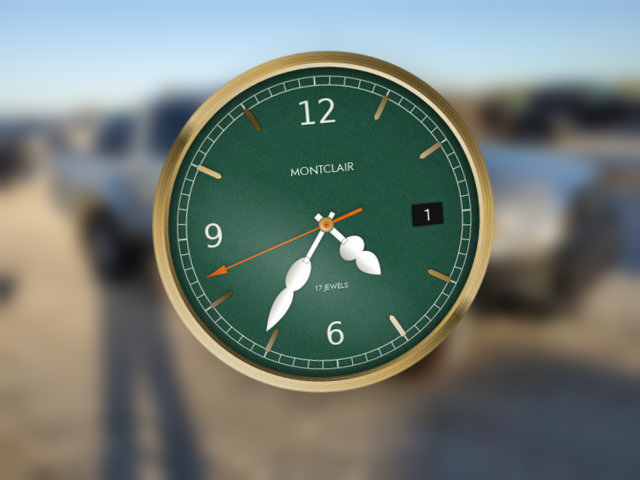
4:35:42
